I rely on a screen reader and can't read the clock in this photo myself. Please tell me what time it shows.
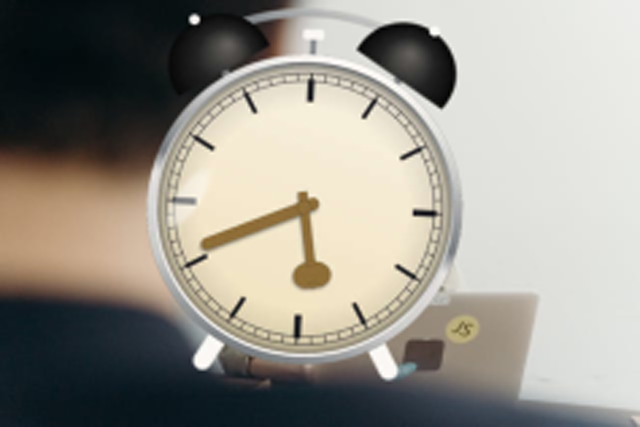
5:41
